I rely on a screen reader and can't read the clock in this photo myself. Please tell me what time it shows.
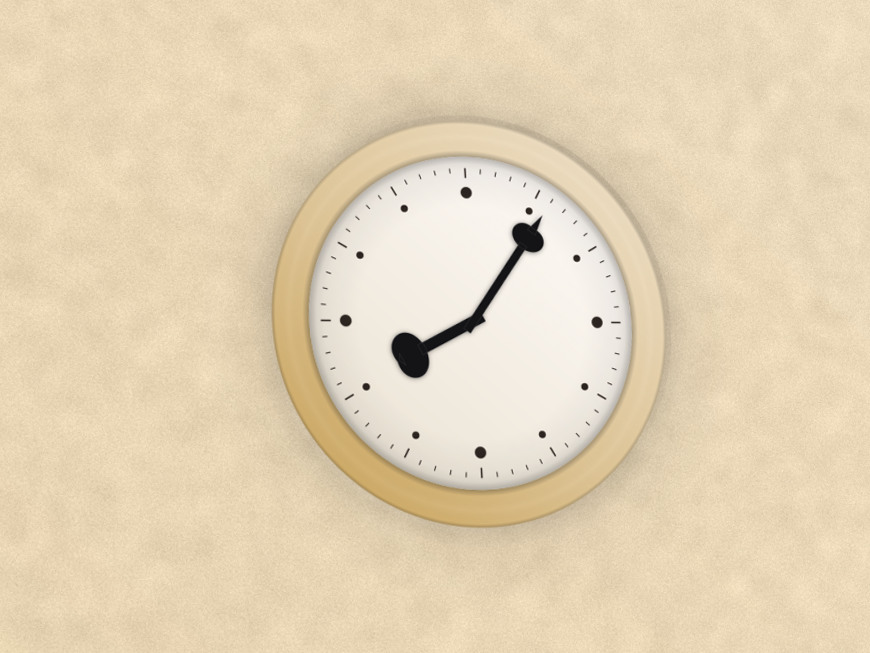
8:06
